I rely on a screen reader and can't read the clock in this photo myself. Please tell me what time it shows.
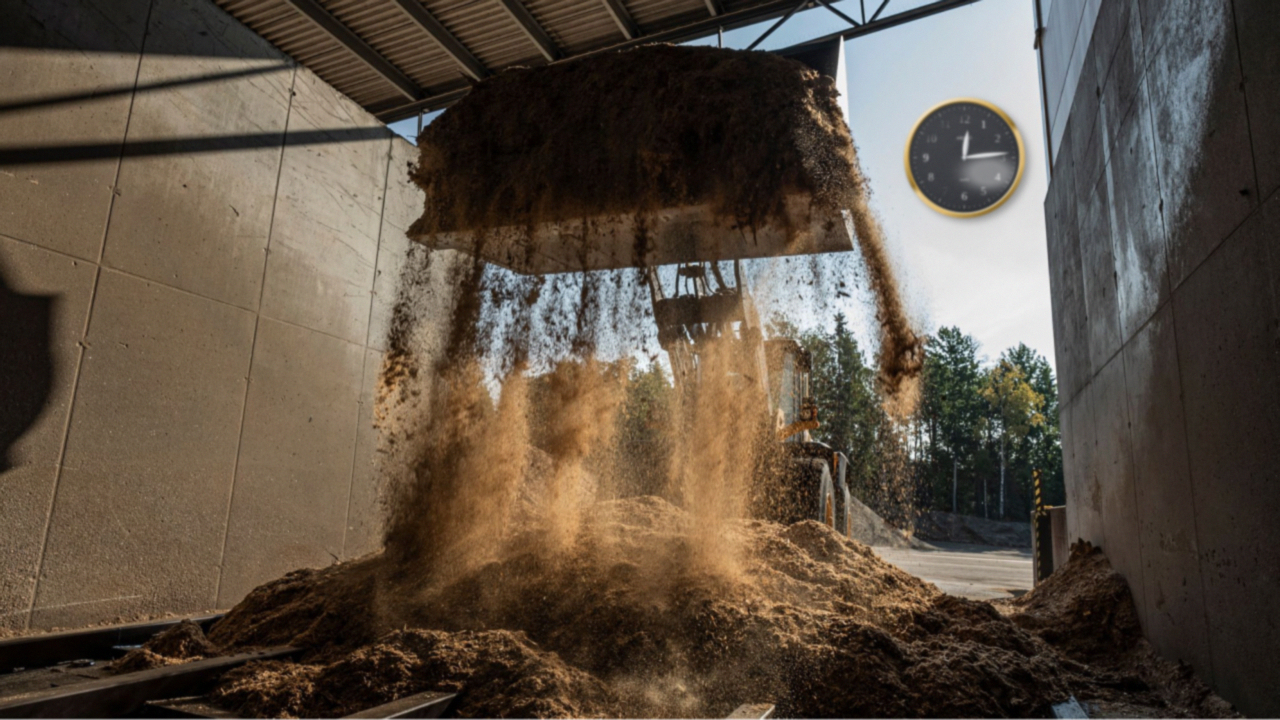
12:14
